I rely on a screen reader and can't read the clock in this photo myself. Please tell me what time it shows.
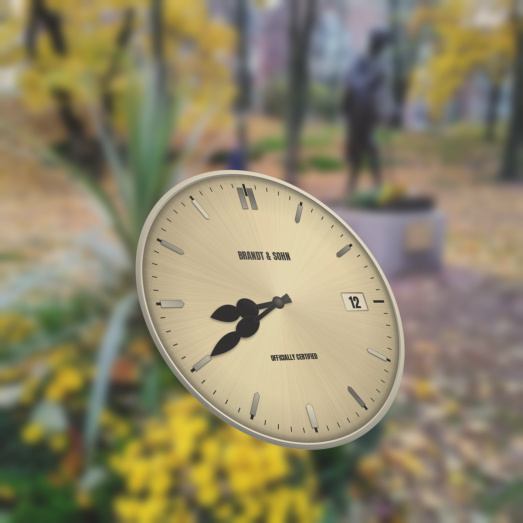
8:40
